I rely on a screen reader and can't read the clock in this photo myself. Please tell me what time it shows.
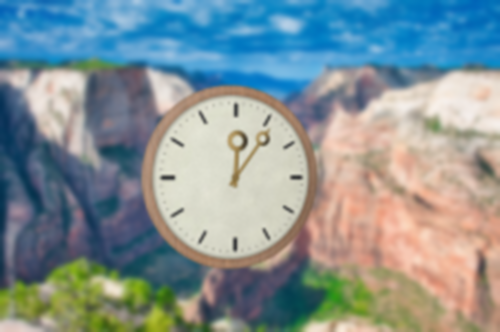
12:06
